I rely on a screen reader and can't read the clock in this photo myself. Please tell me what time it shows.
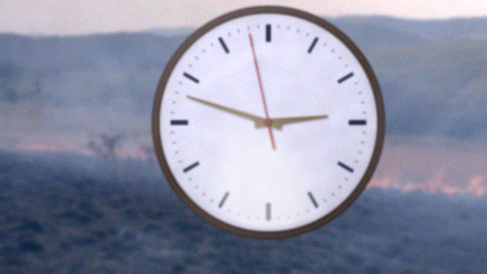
2:47:58
